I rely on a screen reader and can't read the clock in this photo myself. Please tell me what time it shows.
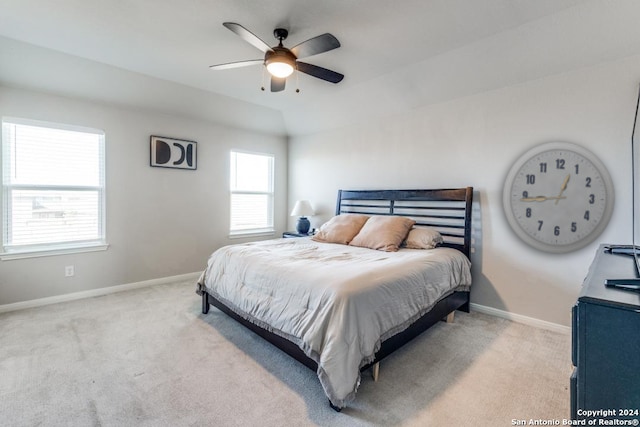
12:44
